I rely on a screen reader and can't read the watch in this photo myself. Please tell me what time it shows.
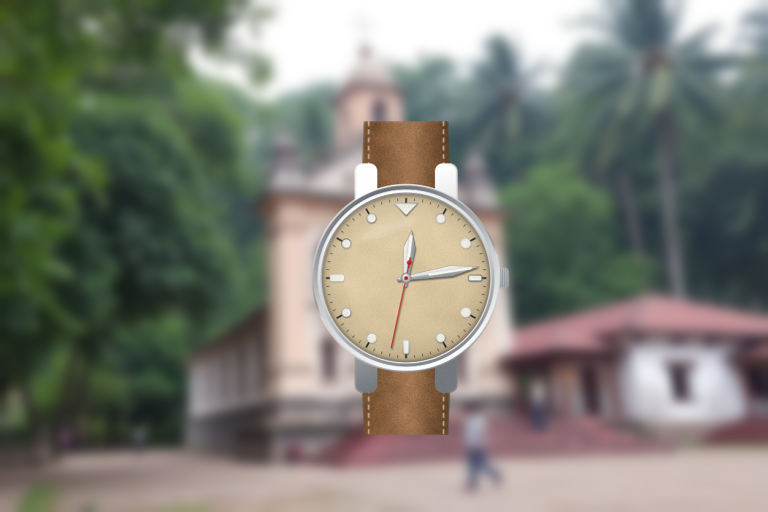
12:13:32
